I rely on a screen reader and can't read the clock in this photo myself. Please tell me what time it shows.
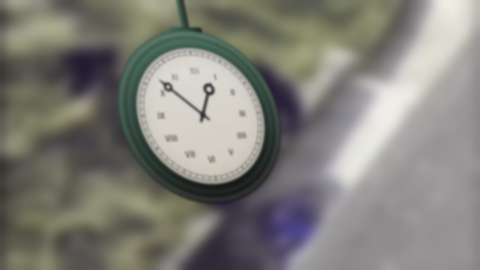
12:52
